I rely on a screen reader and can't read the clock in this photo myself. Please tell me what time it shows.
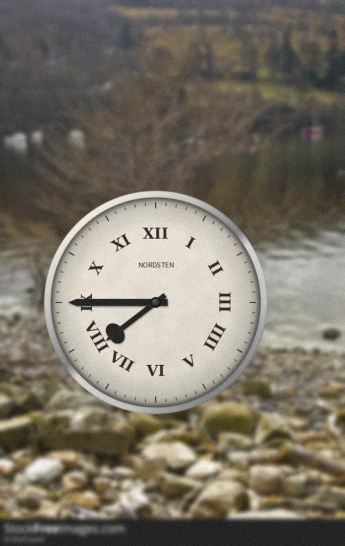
7:45
